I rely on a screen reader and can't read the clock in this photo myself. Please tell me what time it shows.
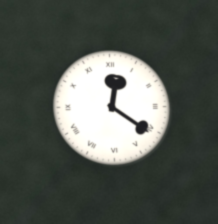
12:21
